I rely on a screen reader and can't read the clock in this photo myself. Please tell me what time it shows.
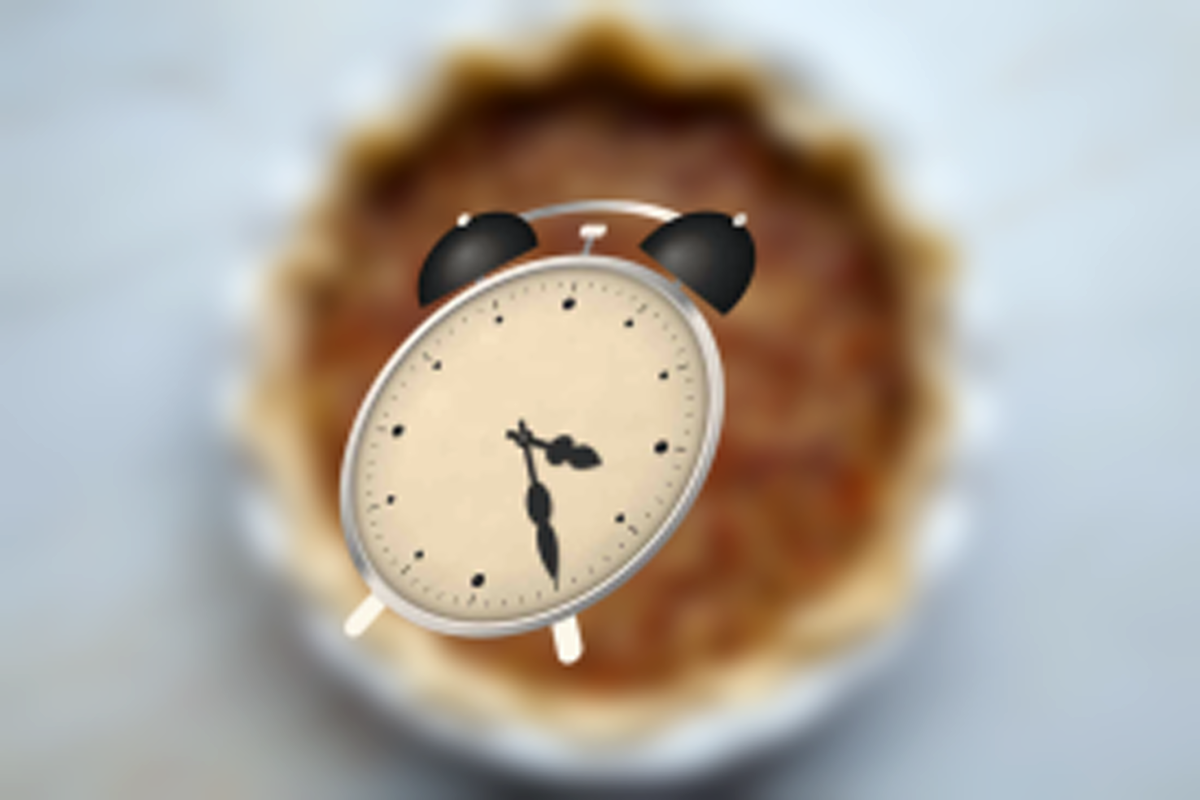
3:25
